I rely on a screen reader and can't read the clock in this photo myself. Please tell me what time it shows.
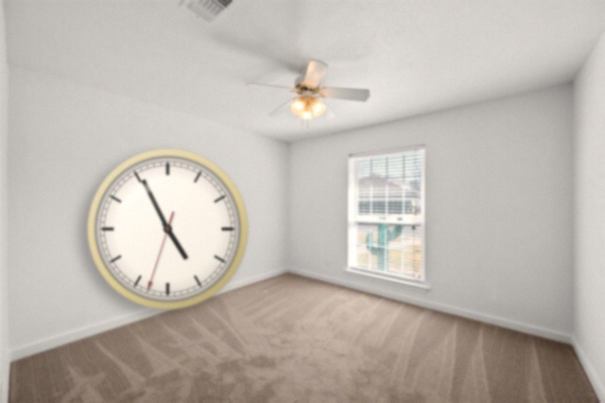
4:55:33
